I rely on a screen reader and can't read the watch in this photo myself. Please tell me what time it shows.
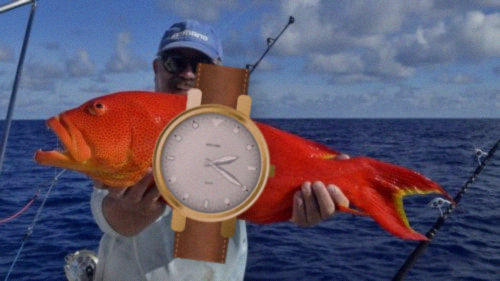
2:20
